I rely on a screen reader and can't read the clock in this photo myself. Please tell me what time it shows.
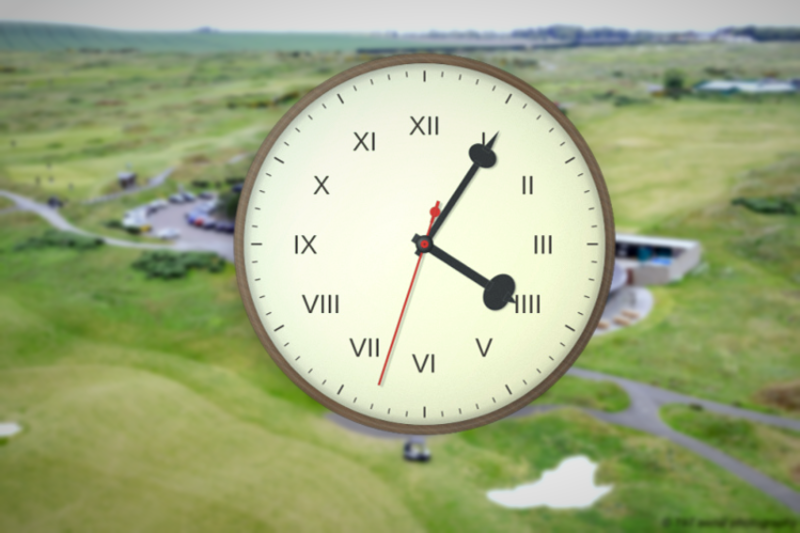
4:05:33
